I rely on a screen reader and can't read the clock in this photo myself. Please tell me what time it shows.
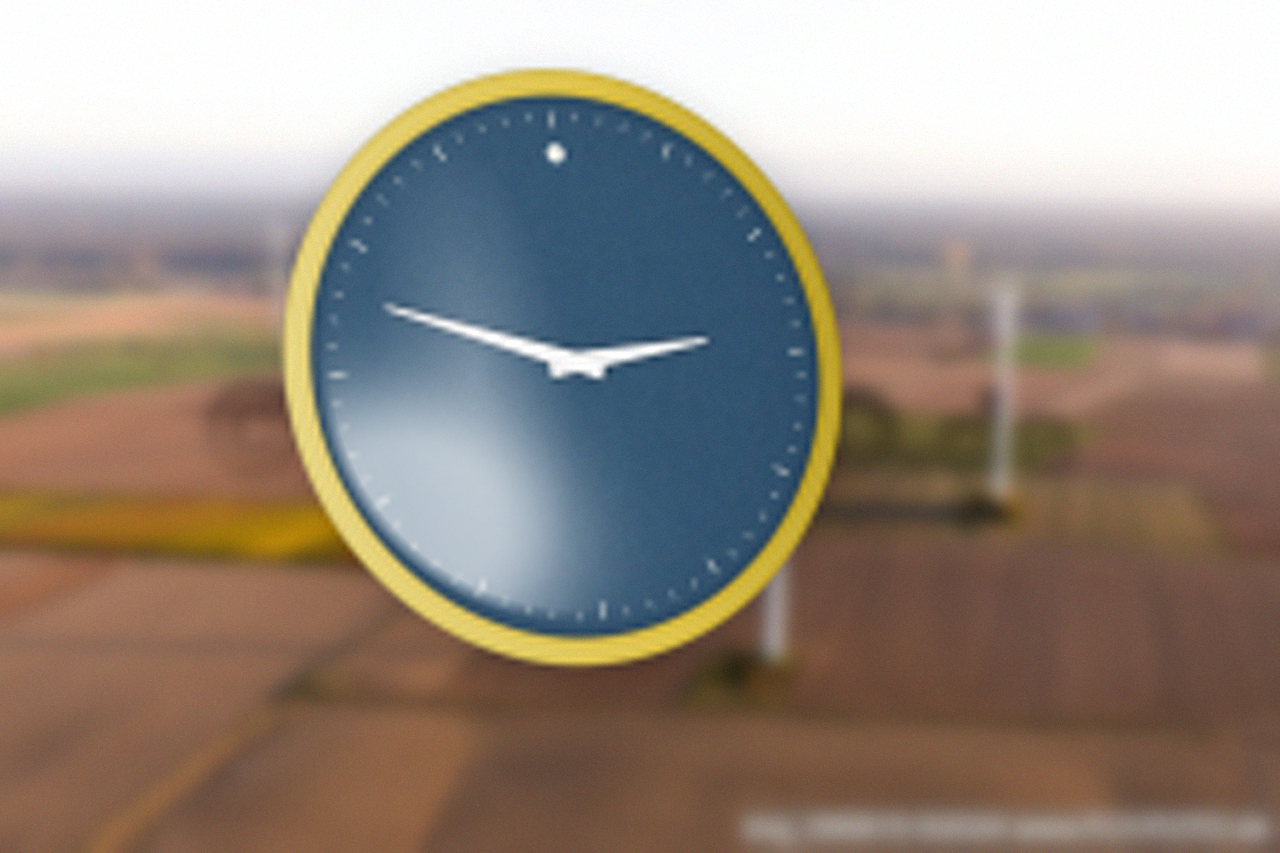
2:48
